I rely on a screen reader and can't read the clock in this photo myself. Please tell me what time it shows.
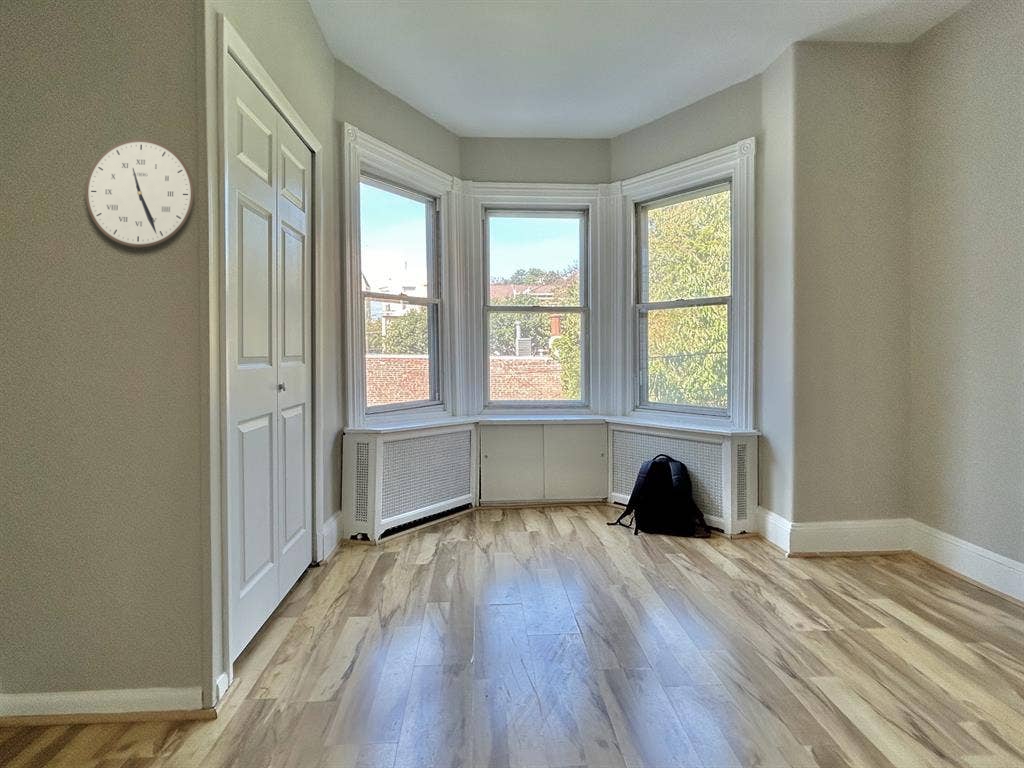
11:26
